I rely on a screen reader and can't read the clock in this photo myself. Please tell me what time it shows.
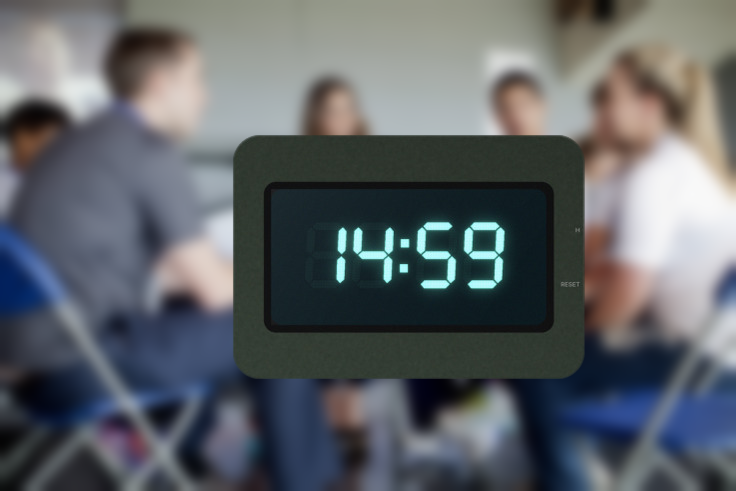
14:59
